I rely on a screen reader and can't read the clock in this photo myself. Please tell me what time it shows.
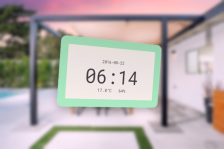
6:14
